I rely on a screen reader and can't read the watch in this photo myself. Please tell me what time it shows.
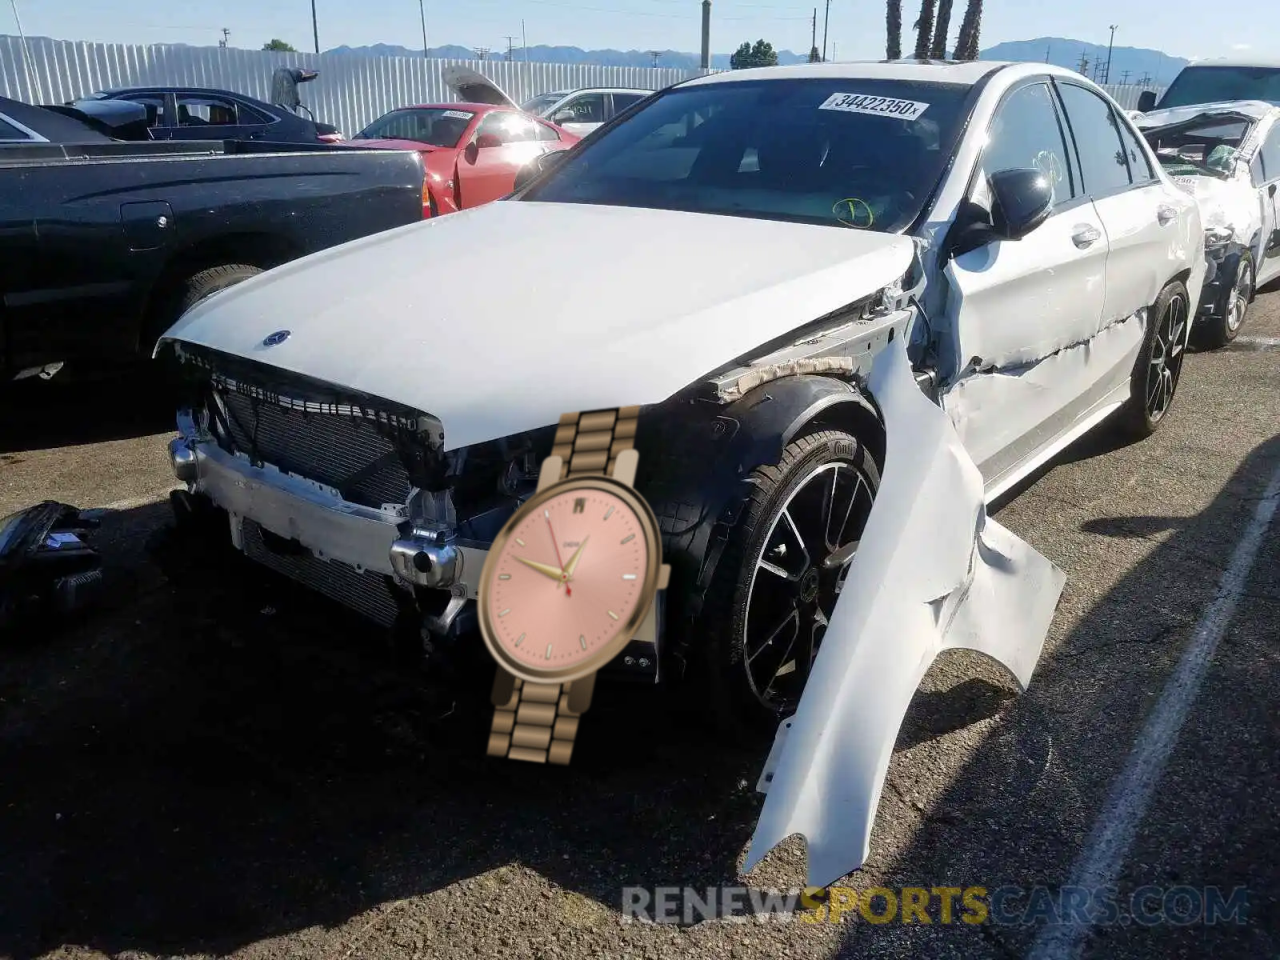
12:47:55
